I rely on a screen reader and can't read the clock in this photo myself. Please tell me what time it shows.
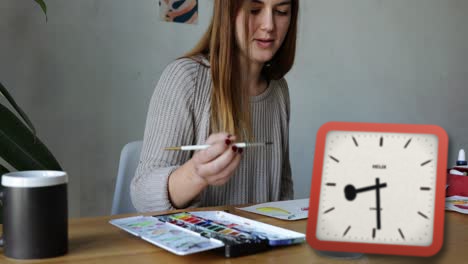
8:29
